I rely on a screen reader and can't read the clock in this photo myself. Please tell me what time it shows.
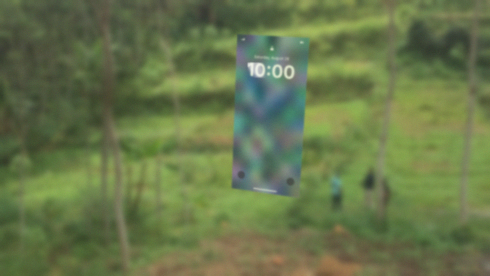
10:00
